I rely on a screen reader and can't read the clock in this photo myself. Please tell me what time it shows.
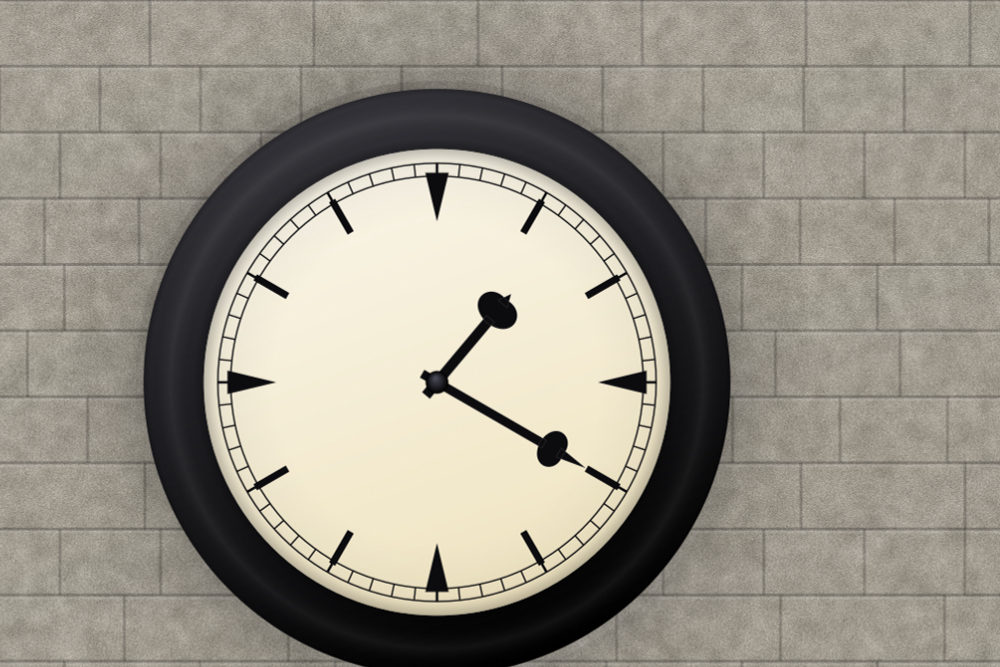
1:20
